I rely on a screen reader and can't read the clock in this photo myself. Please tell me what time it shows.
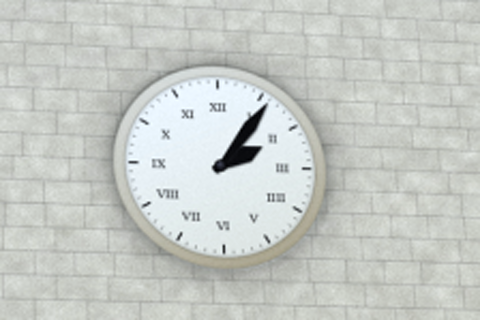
2:06
